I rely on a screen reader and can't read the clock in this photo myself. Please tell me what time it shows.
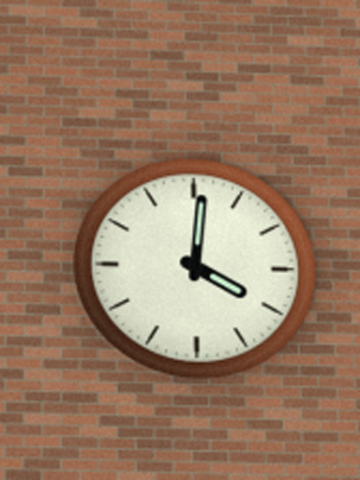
4:01
